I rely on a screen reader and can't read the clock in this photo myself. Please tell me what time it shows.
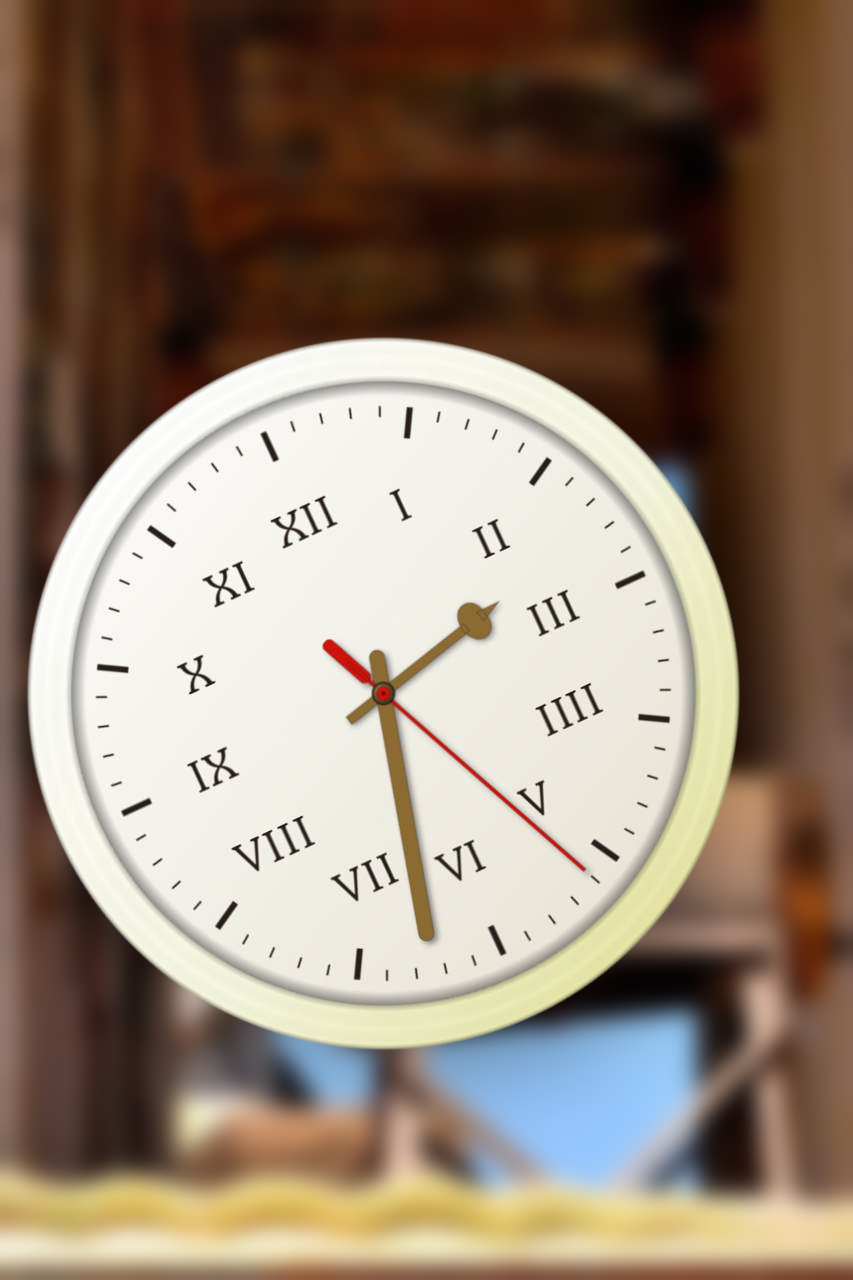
2:32:26
